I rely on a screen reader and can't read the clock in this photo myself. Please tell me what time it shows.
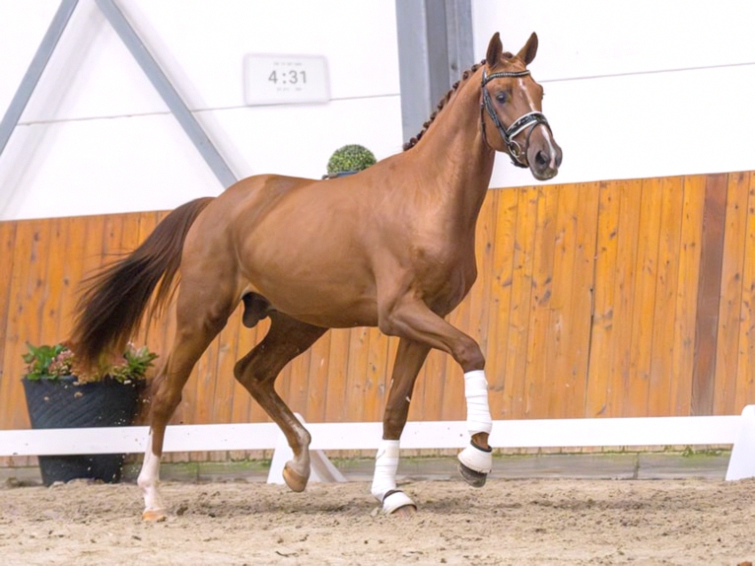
4:31
